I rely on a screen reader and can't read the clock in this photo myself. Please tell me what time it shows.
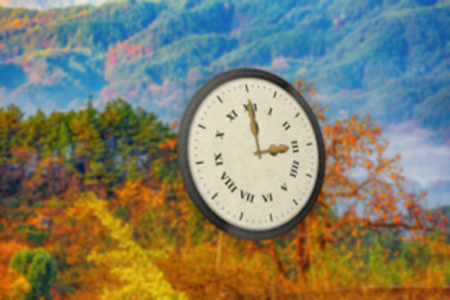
3:00
